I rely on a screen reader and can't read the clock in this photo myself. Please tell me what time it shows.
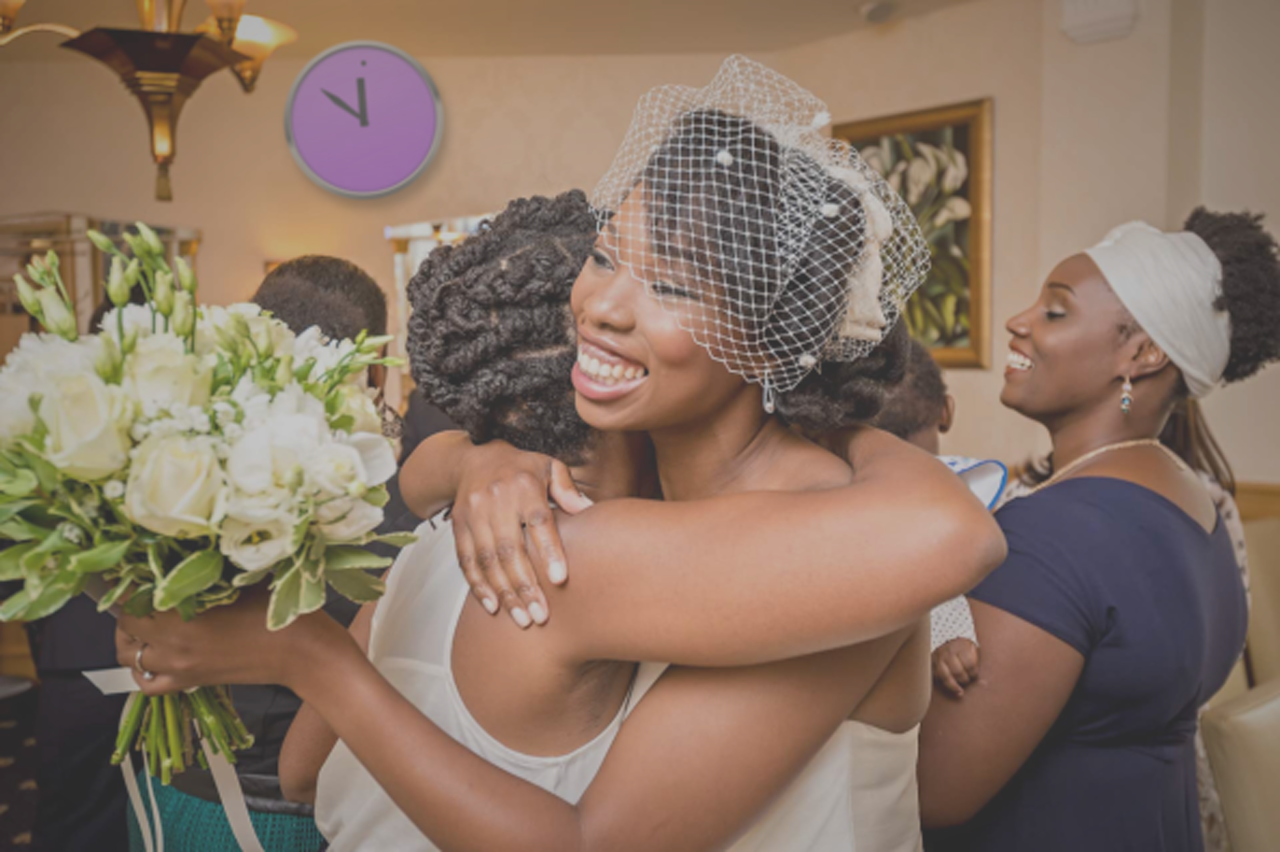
11:51
